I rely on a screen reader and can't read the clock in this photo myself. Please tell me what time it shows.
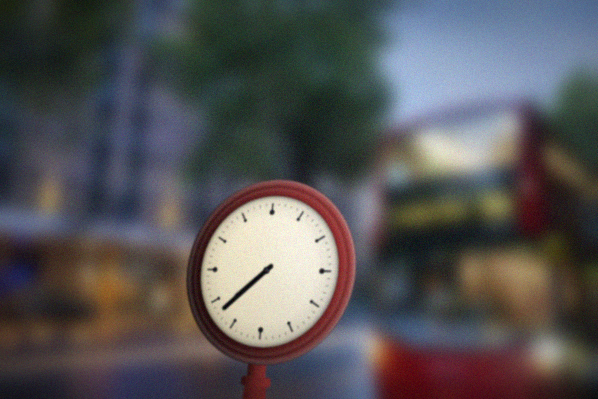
7:38
